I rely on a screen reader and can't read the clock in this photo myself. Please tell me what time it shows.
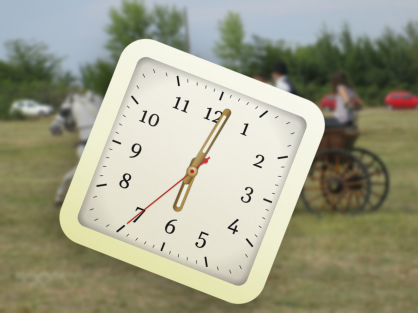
6:01:35
